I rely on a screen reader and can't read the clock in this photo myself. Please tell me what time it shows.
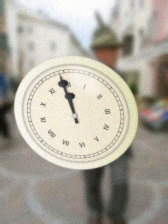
11:59
